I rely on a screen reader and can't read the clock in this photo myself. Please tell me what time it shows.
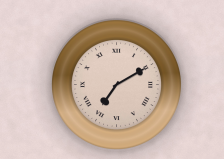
7:10
